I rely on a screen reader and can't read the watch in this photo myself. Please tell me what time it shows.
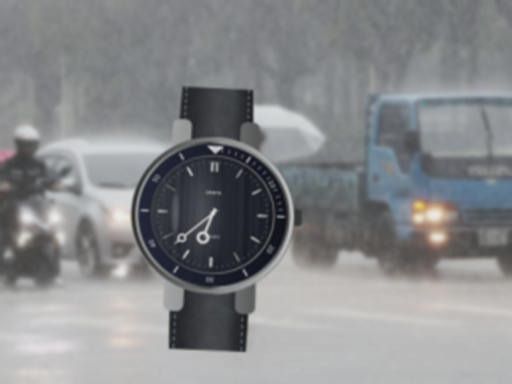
6:38
